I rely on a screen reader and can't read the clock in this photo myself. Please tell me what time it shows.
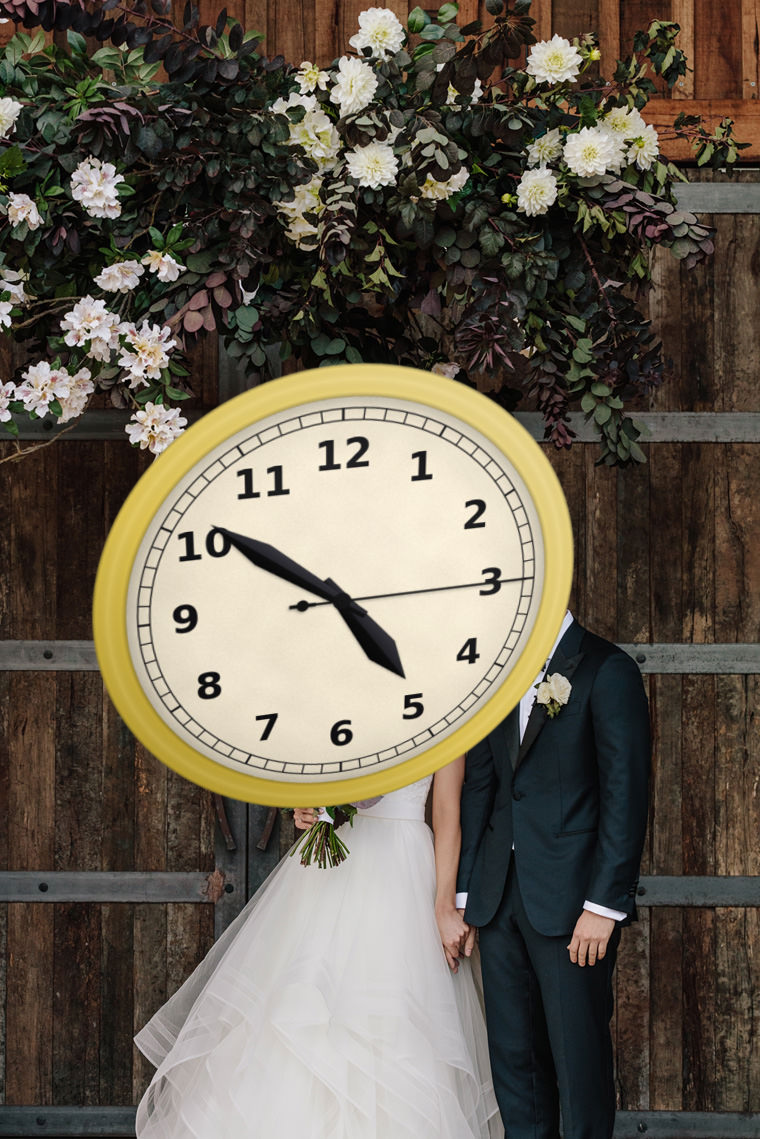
4:51:15
